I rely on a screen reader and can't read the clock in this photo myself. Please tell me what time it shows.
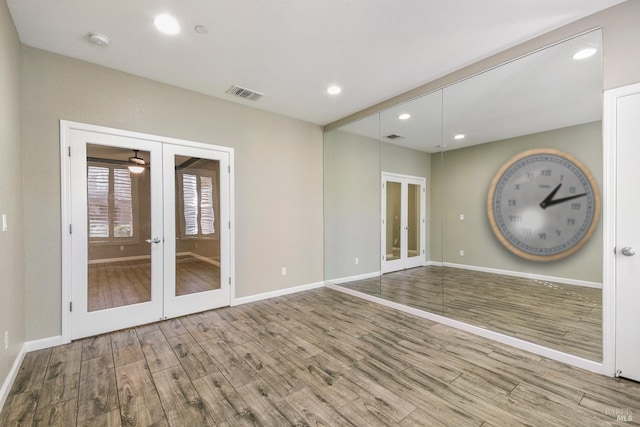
1:12
